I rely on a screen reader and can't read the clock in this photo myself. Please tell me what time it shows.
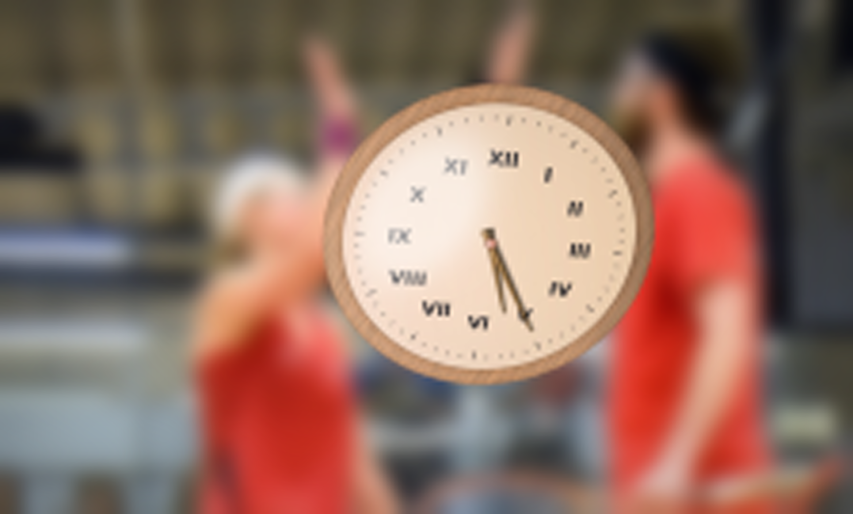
5:25
